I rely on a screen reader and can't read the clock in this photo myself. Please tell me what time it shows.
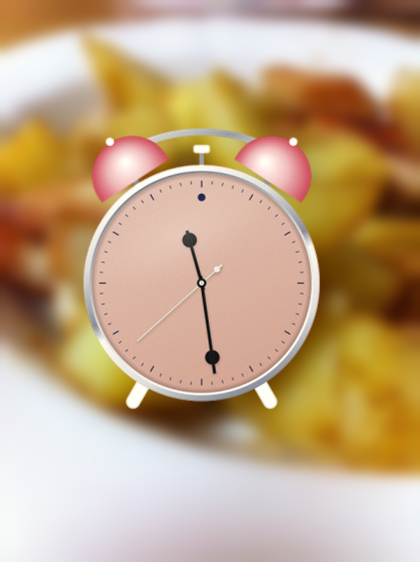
11:28:38
